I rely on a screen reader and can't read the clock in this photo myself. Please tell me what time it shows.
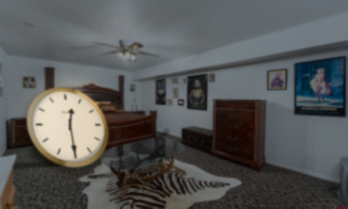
12:30
